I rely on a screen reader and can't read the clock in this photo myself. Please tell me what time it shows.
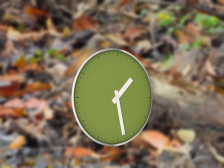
1:28
